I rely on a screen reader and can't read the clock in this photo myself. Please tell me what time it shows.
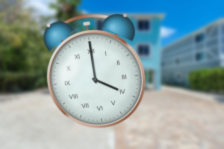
4:00
